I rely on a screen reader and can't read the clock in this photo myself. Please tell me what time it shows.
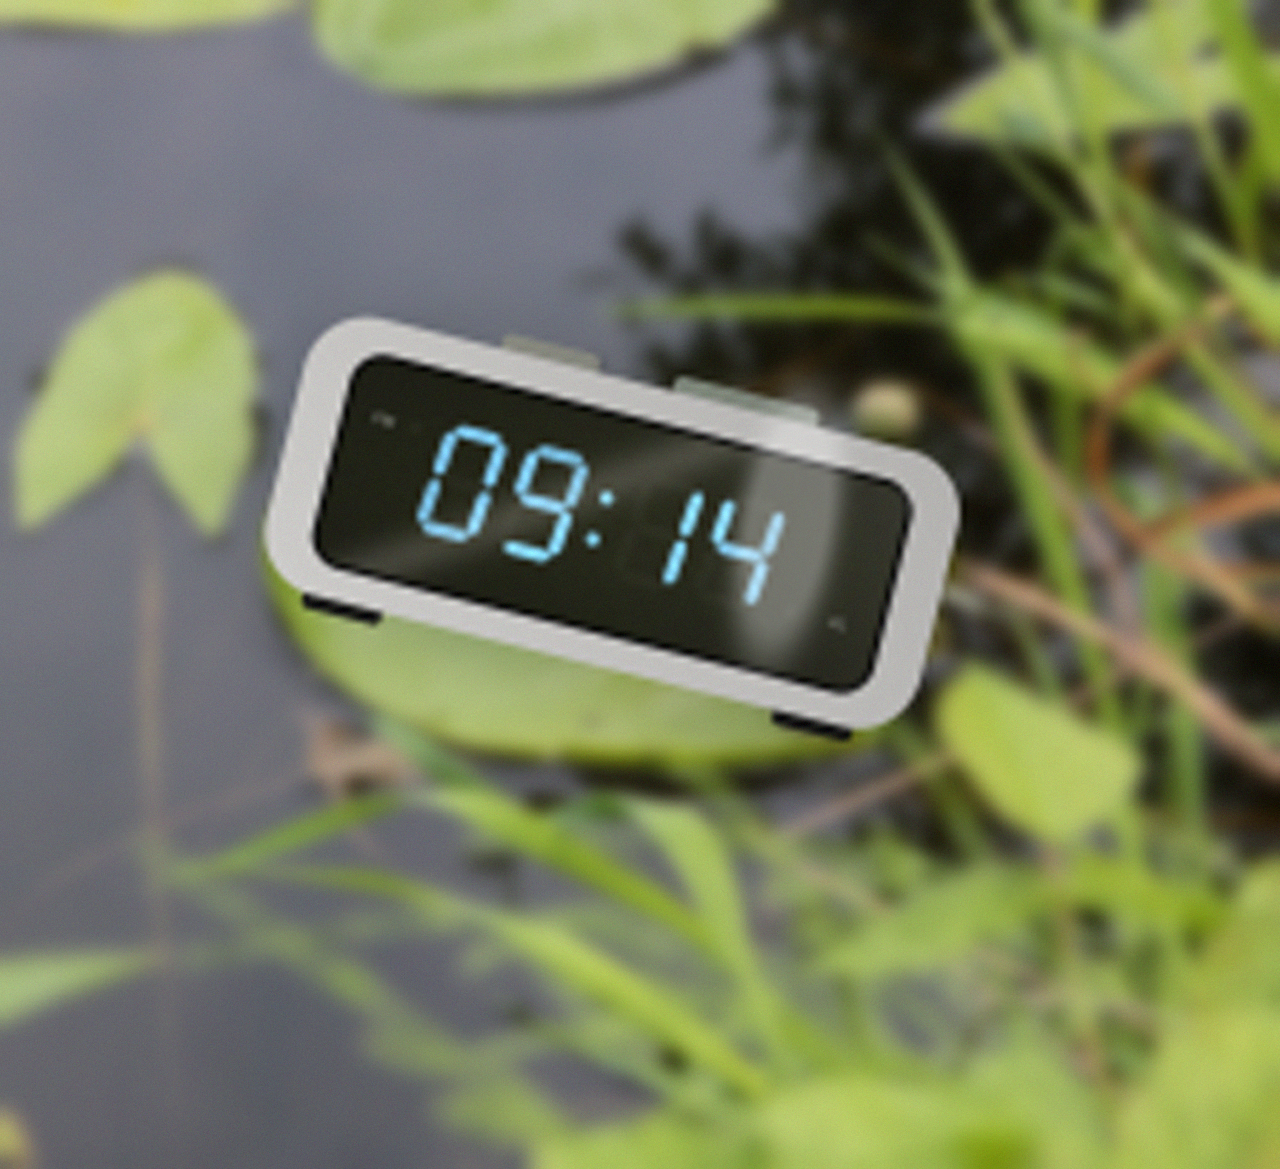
9:14
